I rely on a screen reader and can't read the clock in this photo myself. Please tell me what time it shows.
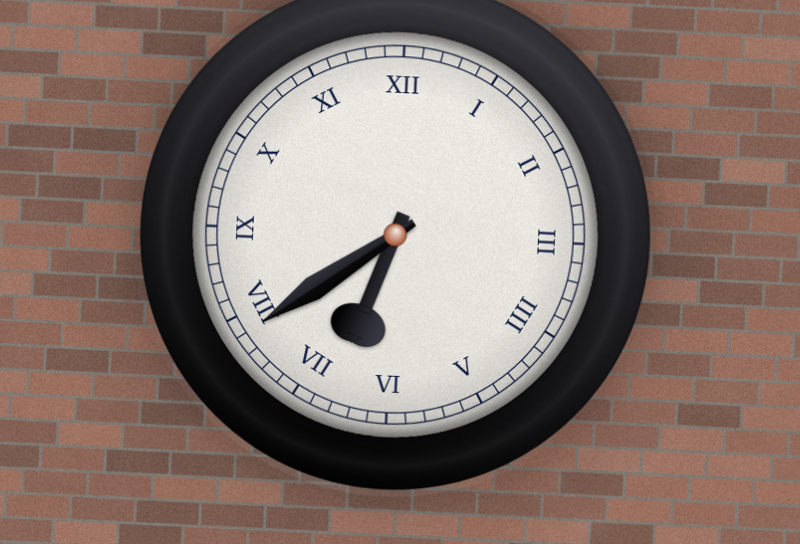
6:39
